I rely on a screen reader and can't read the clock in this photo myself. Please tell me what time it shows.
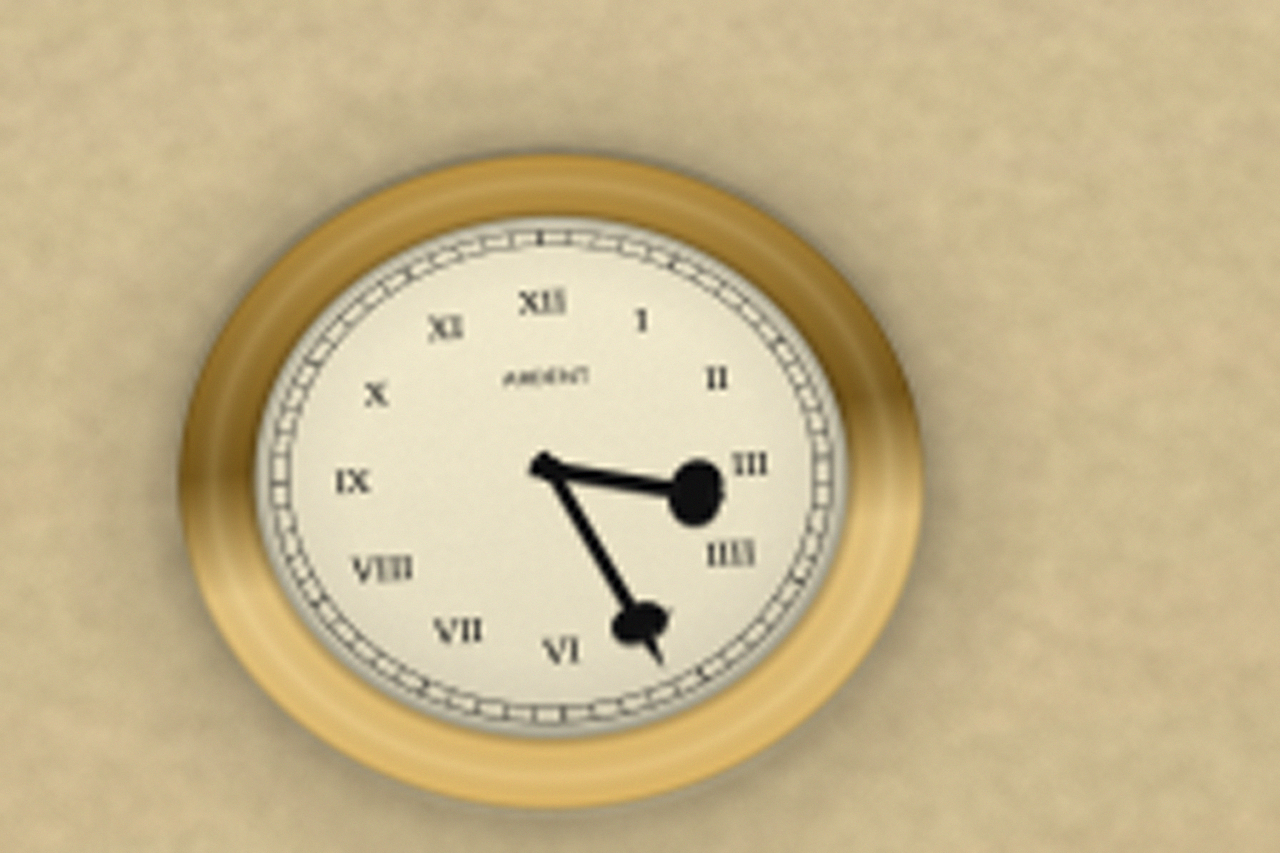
3:26
